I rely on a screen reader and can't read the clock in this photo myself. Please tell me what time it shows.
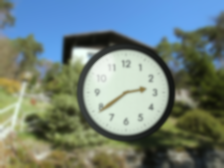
2:39
